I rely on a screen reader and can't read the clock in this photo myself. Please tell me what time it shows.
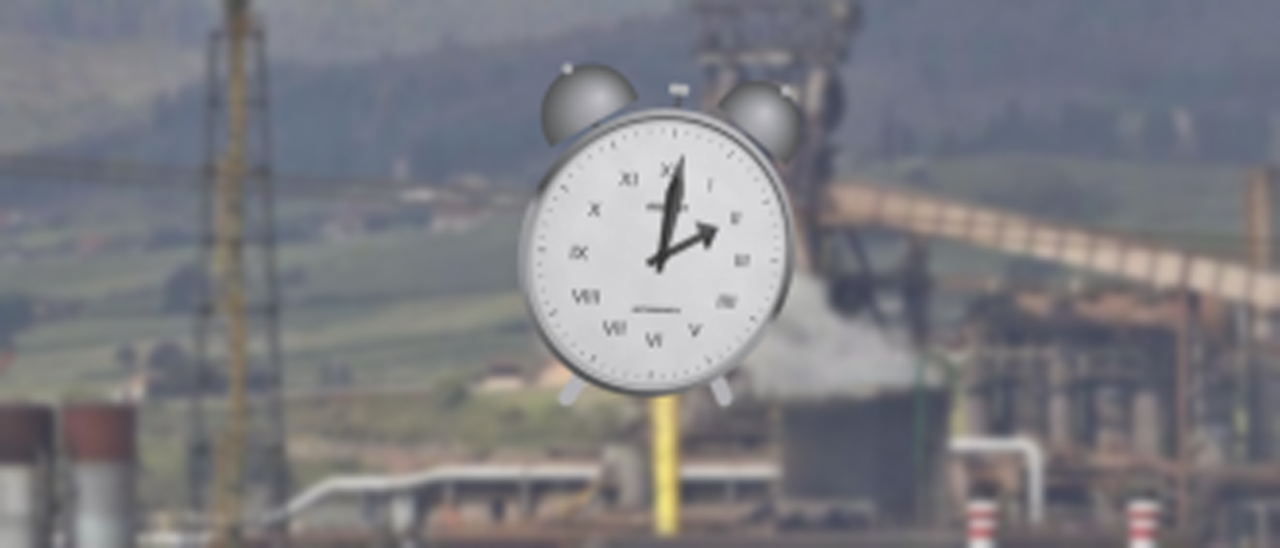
2:01
